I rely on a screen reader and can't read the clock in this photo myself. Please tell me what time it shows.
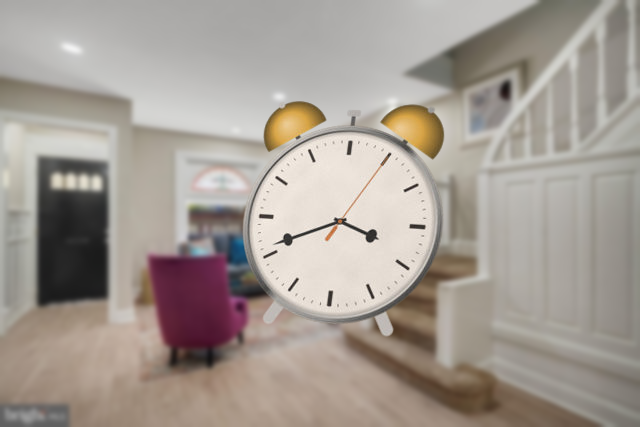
3:41:05
